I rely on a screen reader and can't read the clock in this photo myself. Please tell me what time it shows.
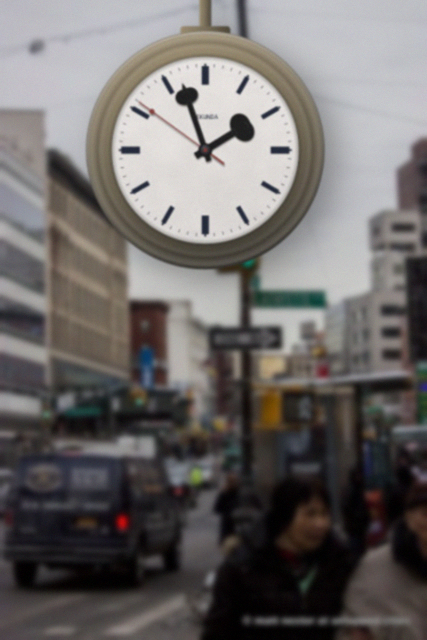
1:56:51
